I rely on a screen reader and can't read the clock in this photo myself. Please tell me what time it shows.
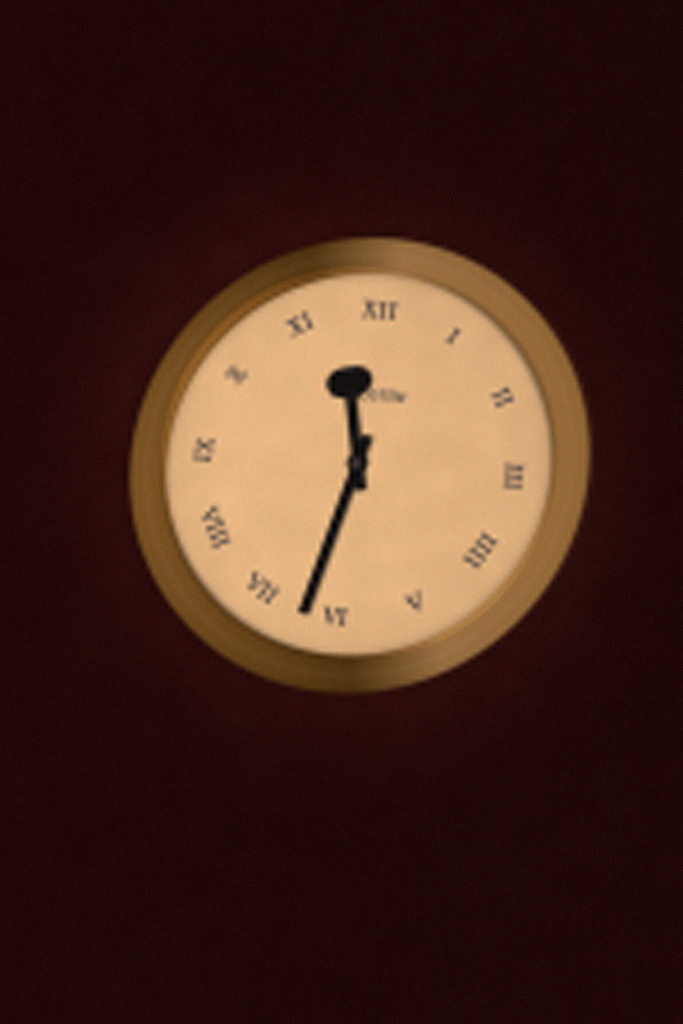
11:32
